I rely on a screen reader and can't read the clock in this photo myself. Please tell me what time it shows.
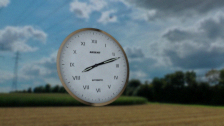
8:12
